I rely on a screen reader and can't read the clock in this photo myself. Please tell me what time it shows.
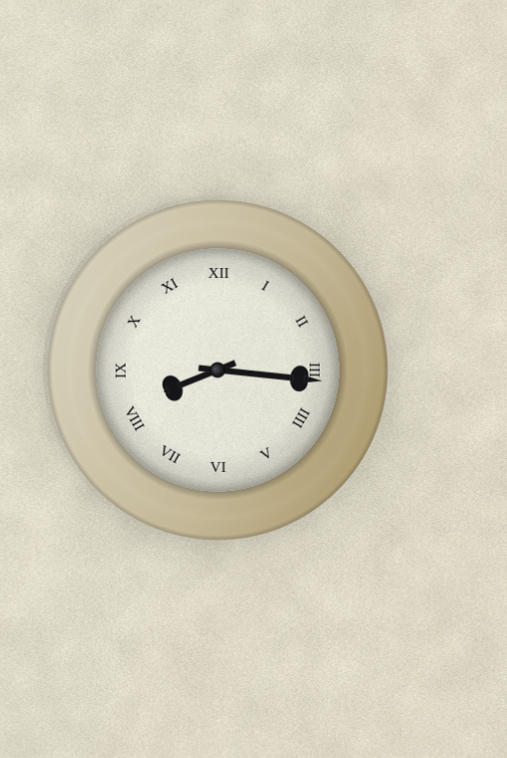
8:16
